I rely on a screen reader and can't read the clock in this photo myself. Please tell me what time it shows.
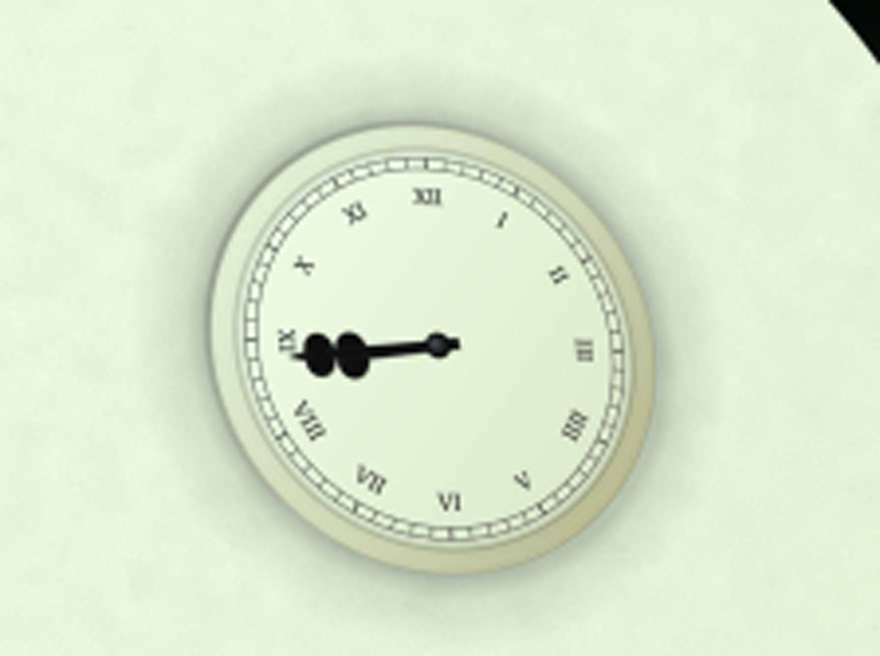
8:44
